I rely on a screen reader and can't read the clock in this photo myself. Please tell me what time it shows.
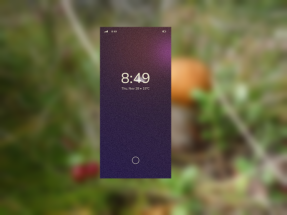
8:49
